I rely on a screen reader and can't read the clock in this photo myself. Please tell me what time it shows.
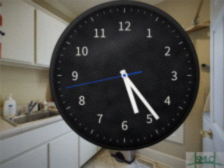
5:23:43
